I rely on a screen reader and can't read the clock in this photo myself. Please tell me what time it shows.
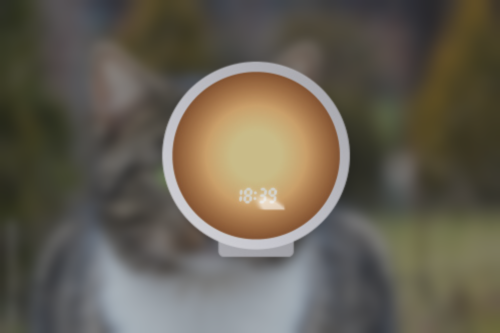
18:39
